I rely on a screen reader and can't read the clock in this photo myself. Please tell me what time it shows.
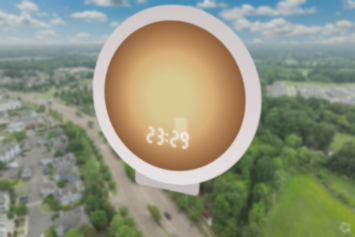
23:29
